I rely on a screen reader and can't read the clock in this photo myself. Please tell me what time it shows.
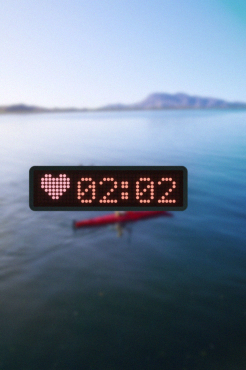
2:02
